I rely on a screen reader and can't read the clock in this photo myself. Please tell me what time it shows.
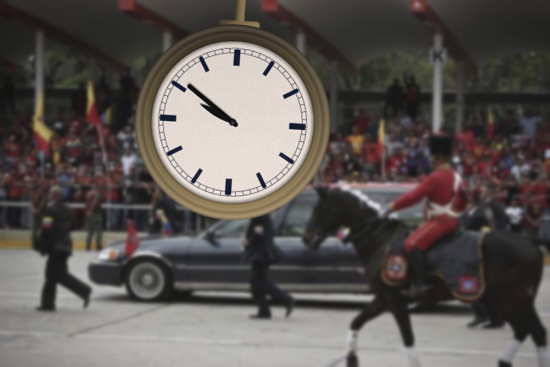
9:51
